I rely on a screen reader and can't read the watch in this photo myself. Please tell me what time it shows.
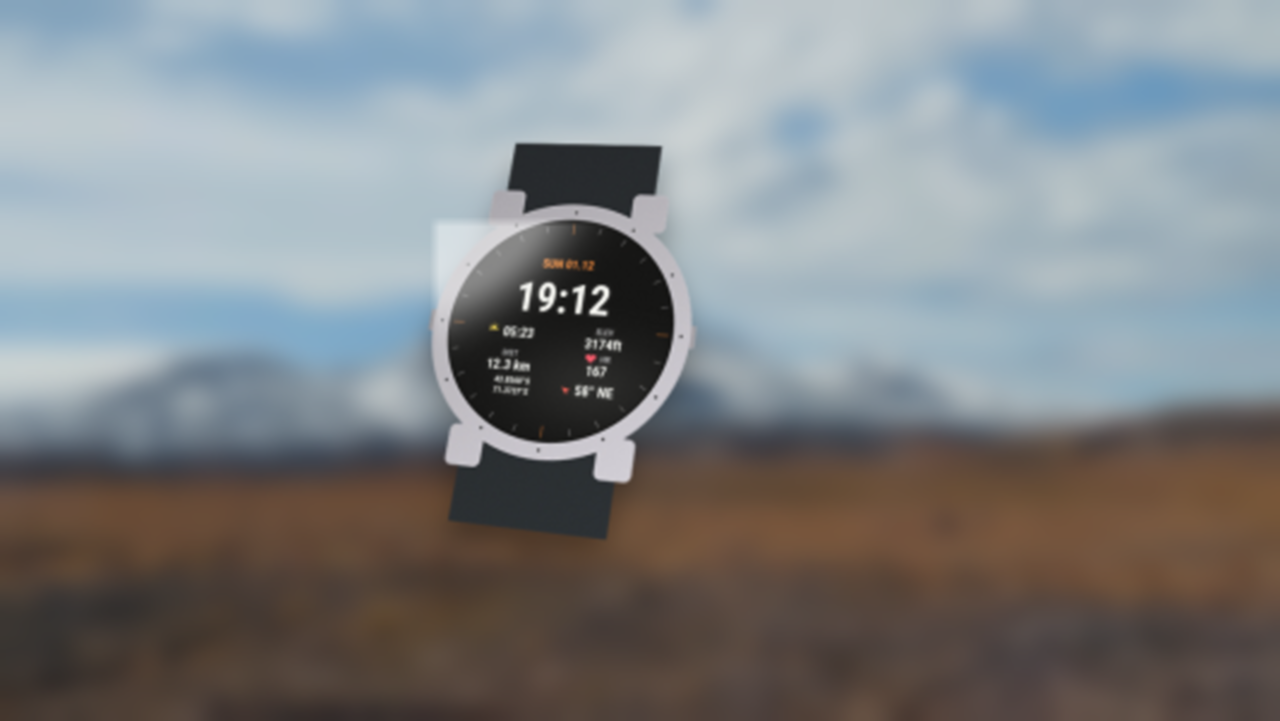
19:12
